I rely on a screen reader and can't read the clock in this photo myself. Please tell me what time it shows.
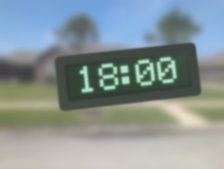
18:00
